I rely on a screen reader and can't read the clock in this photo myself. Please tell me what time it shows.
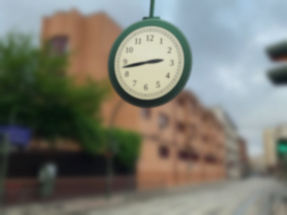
2:43
